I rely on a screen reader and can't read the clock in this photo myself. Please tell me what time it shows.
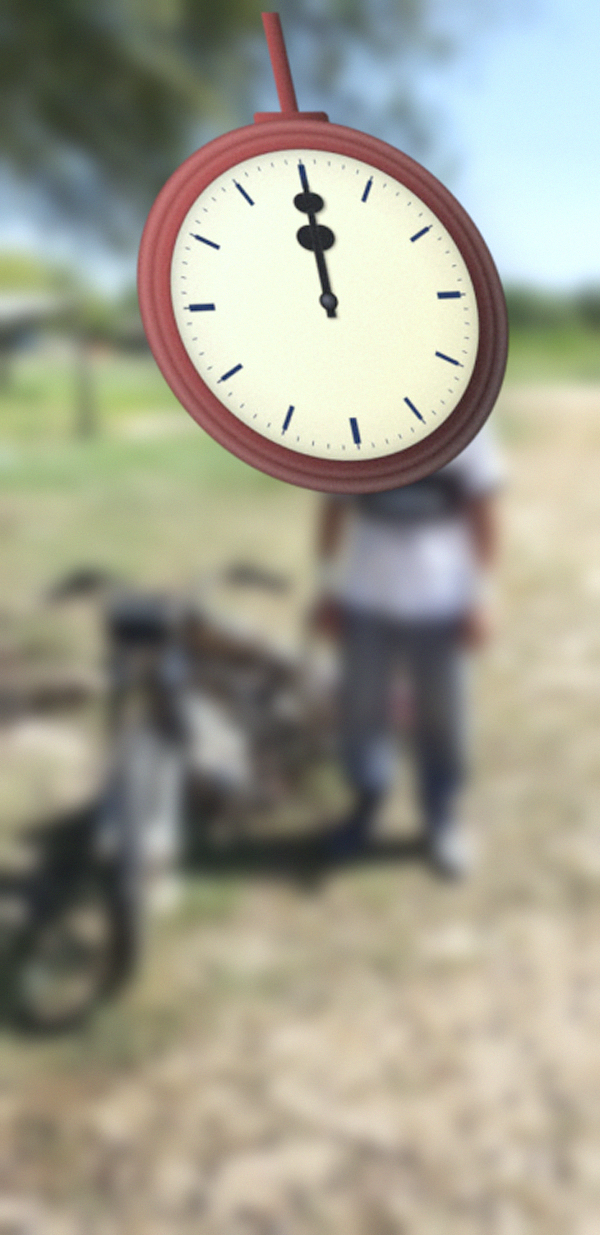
12:00
